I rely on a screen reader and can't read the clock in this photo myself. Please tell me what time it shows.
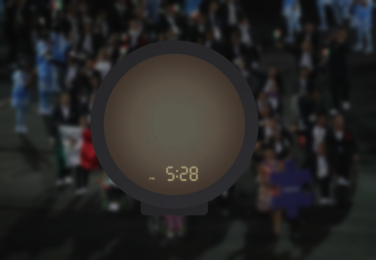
5:28
